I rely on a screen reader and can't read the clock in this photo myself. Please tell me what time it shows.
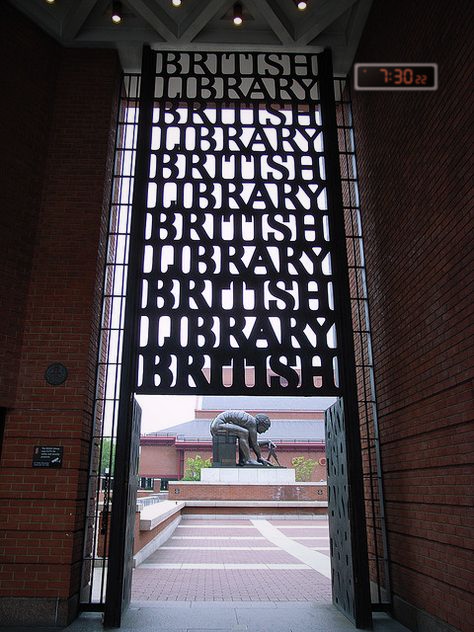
7:30
